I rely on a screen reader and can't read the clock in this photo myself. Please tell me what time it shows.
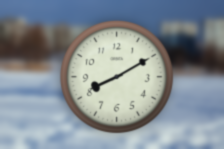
8:10
